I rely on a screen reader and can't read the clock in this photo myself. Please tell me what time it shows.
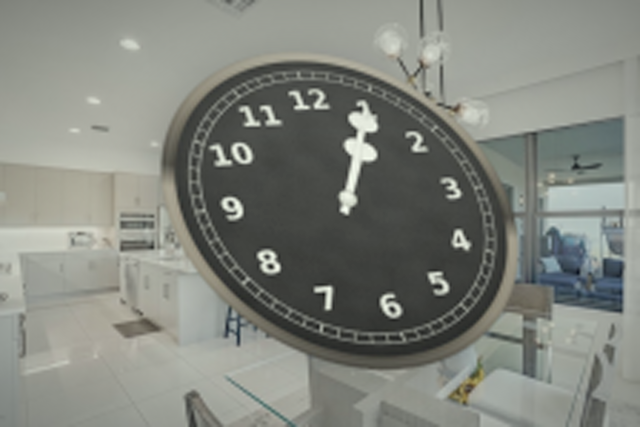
1:05
